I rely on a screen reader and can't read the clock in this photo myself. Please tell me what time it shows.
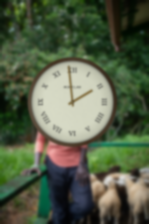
1:59
